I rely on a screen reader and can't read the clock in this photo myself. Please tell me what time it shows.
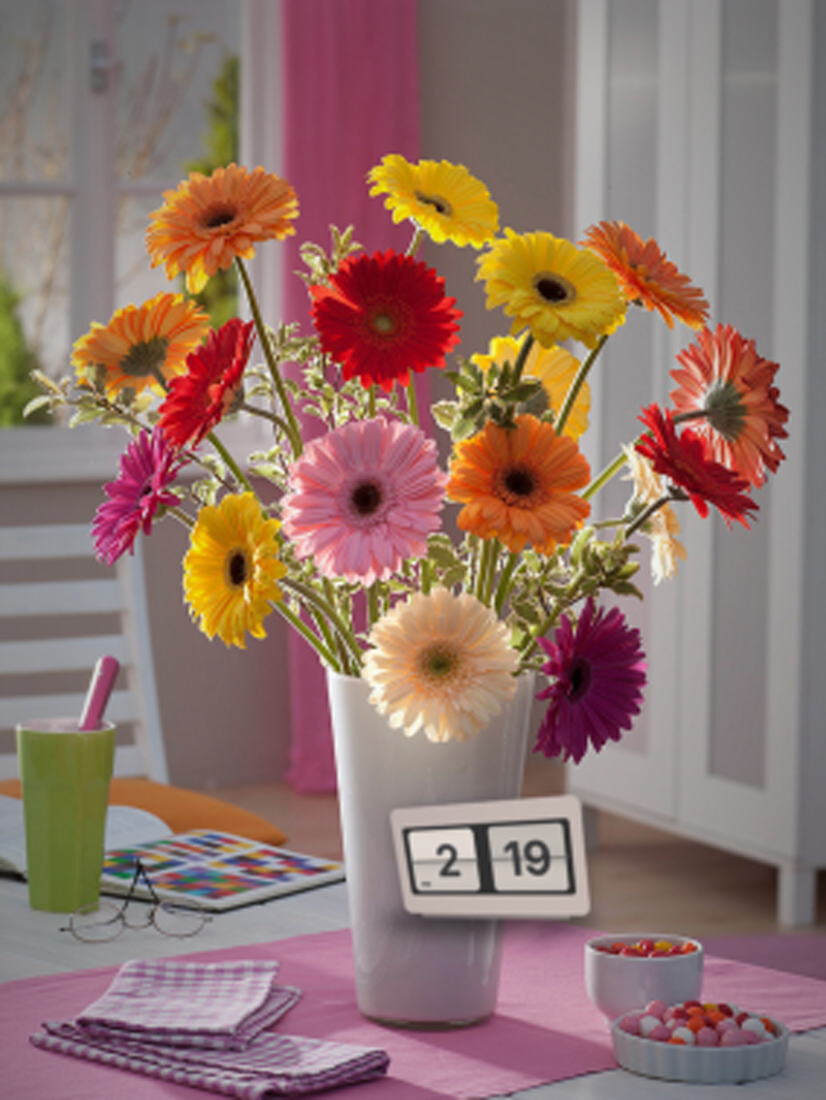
2:19
